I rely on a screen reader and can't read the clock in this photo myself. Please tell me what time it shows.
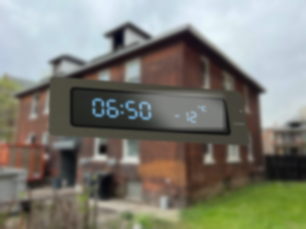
6:50
